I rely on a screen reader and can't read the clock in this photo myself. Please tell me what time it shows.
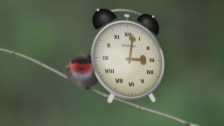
3:02
